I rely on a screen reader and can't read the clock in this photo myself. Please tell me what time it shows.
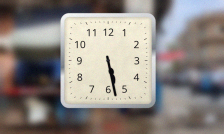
5:28
